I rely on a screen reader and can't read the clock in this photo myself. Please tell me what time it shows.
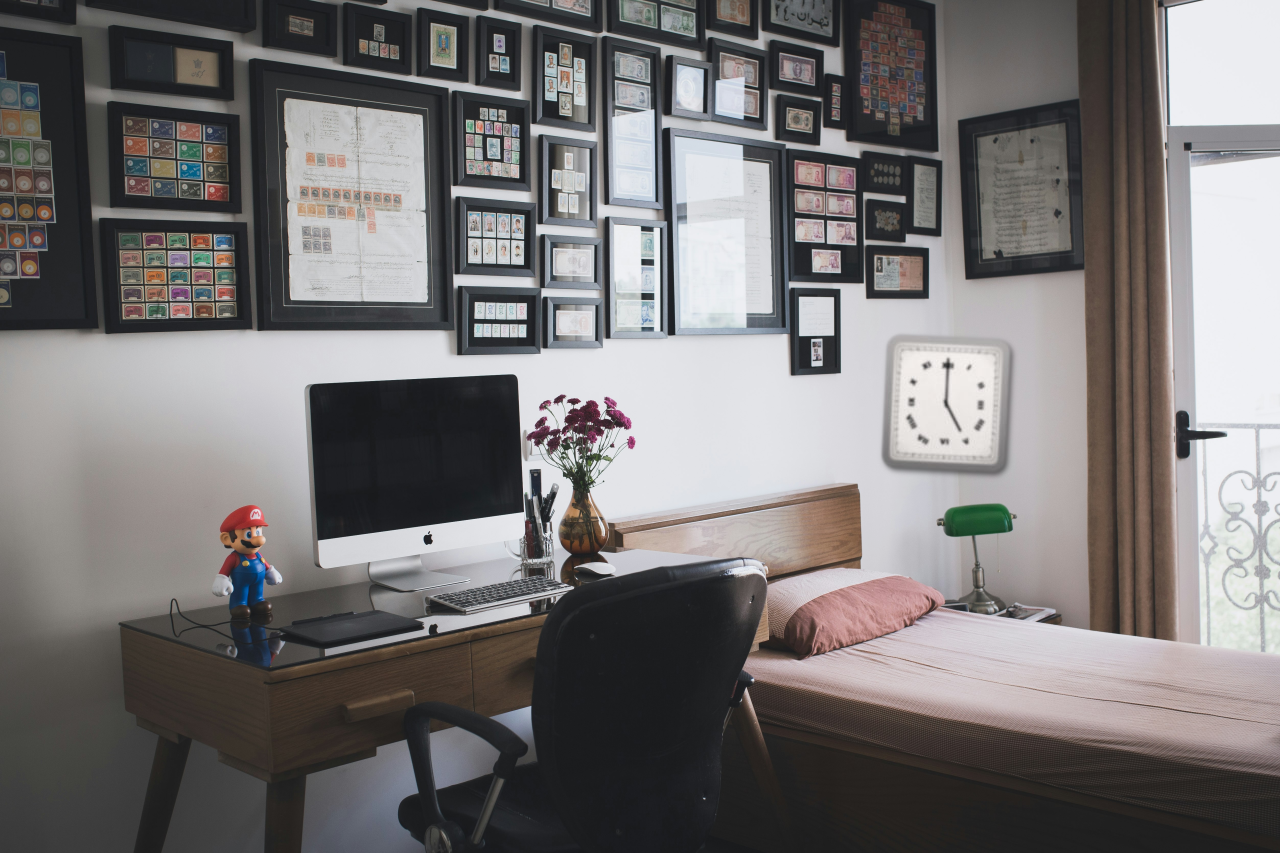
5:00
